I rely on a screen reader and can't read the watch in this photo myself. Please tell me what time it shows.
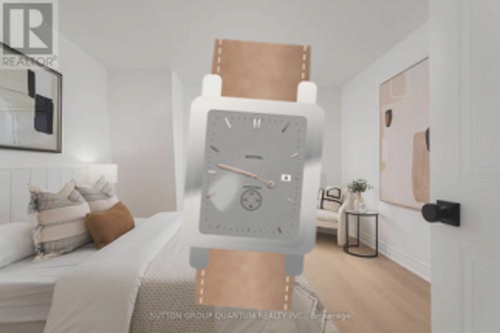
3:47
